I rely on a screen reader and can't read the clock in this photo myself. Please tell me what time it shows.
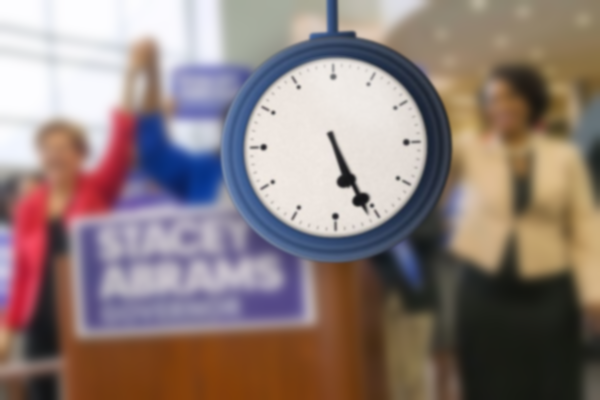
5:26
